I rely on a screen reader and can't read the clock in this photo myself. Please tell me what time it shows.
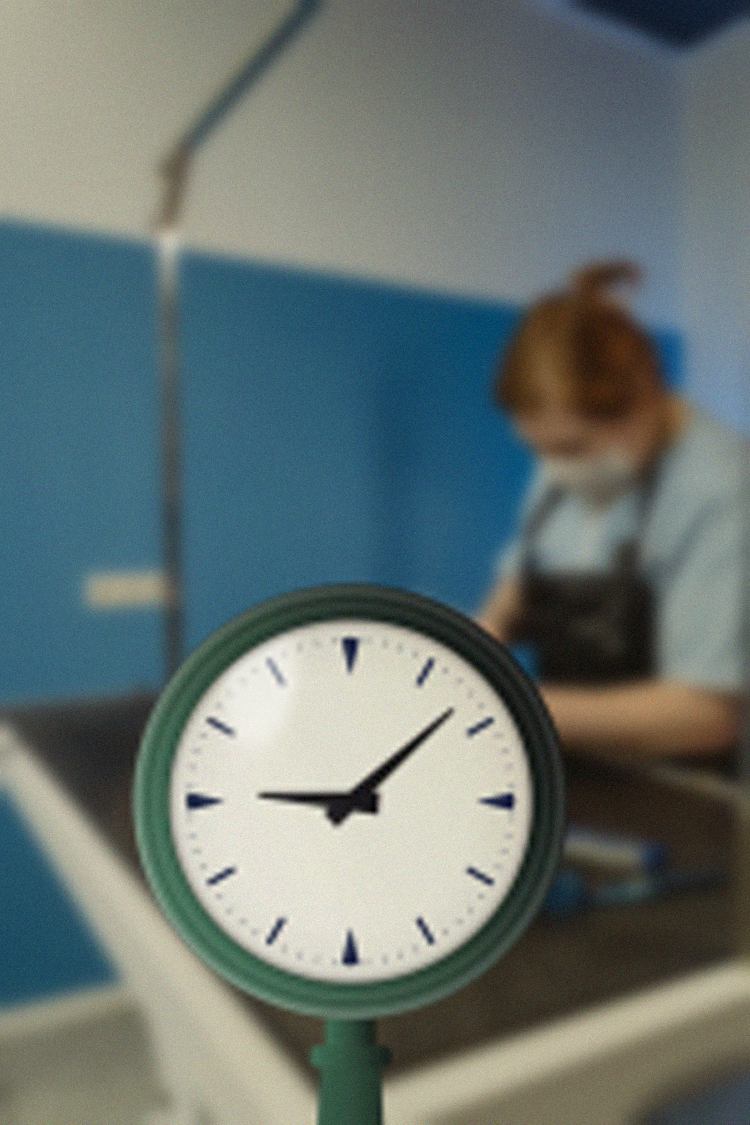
9:08
